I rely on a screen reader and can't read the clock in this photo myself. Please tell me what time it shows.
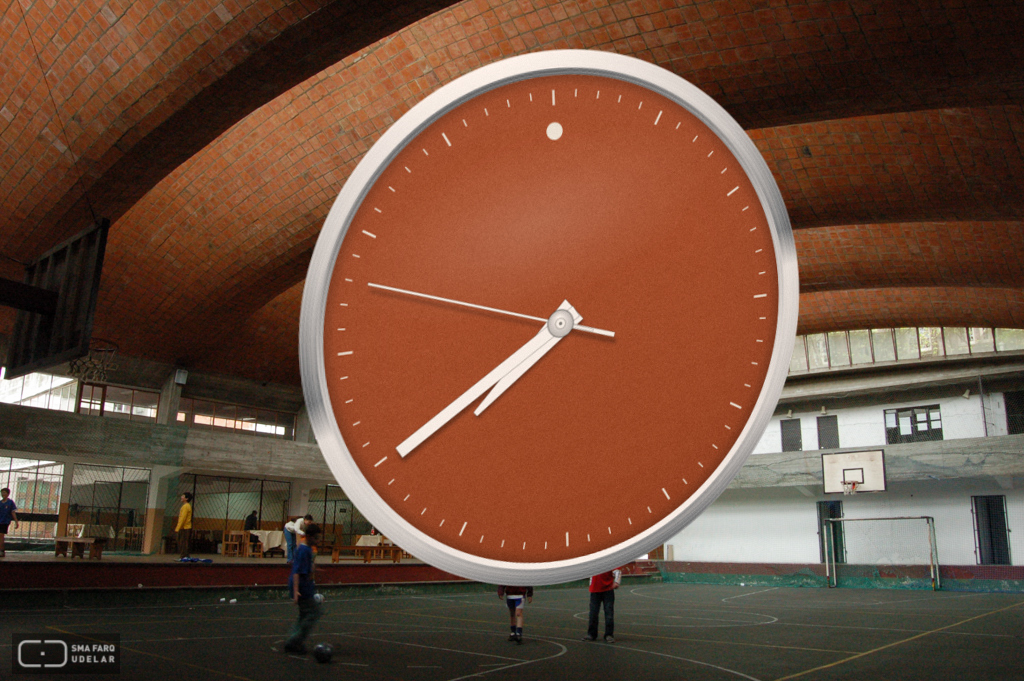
7:39:48
